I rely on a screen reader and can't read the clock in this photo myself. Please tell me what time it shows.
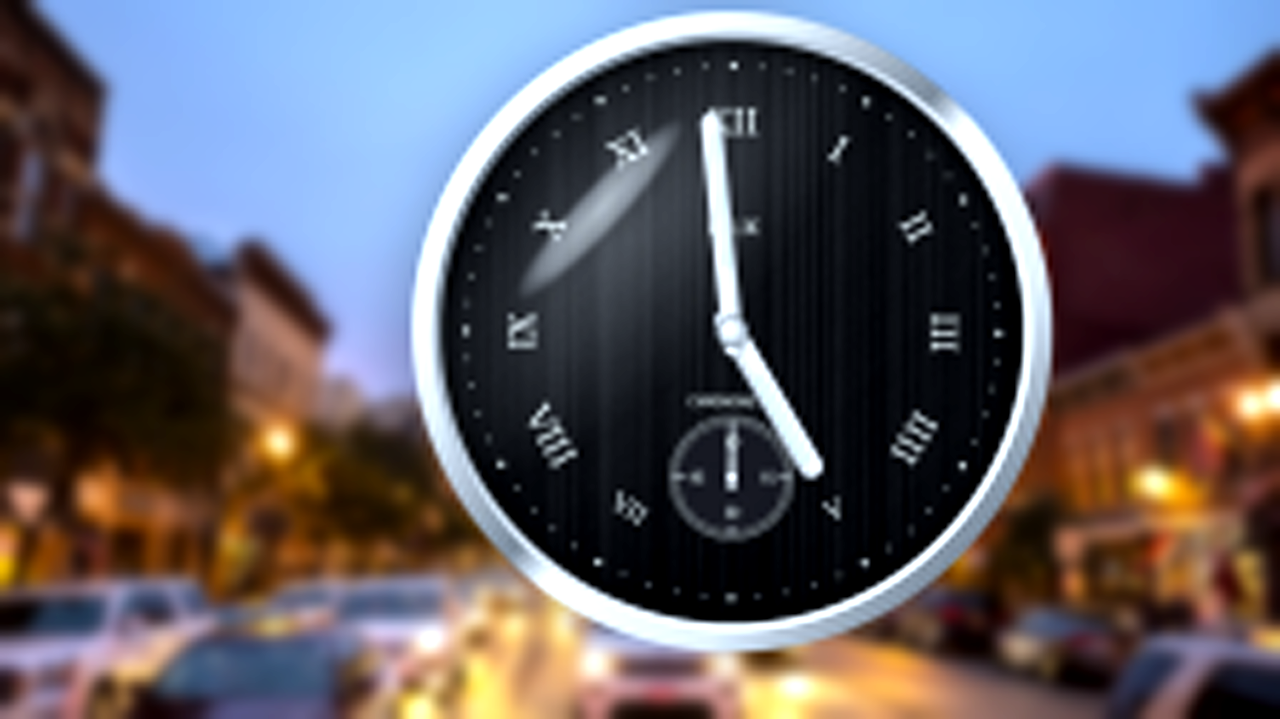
4:59
